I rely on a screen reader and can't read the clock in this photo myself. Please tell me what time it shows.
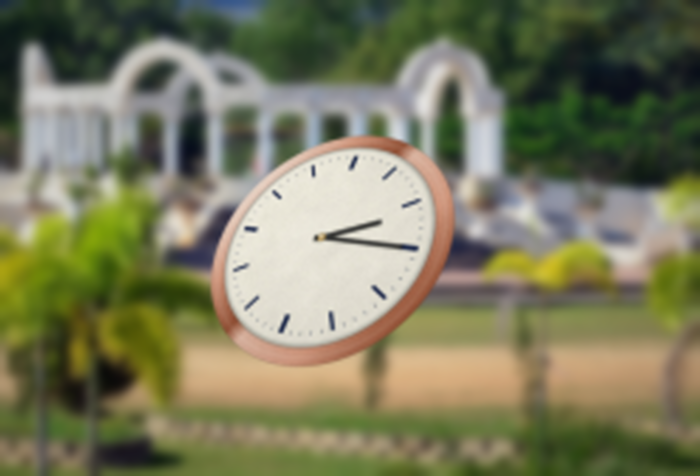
2:15
